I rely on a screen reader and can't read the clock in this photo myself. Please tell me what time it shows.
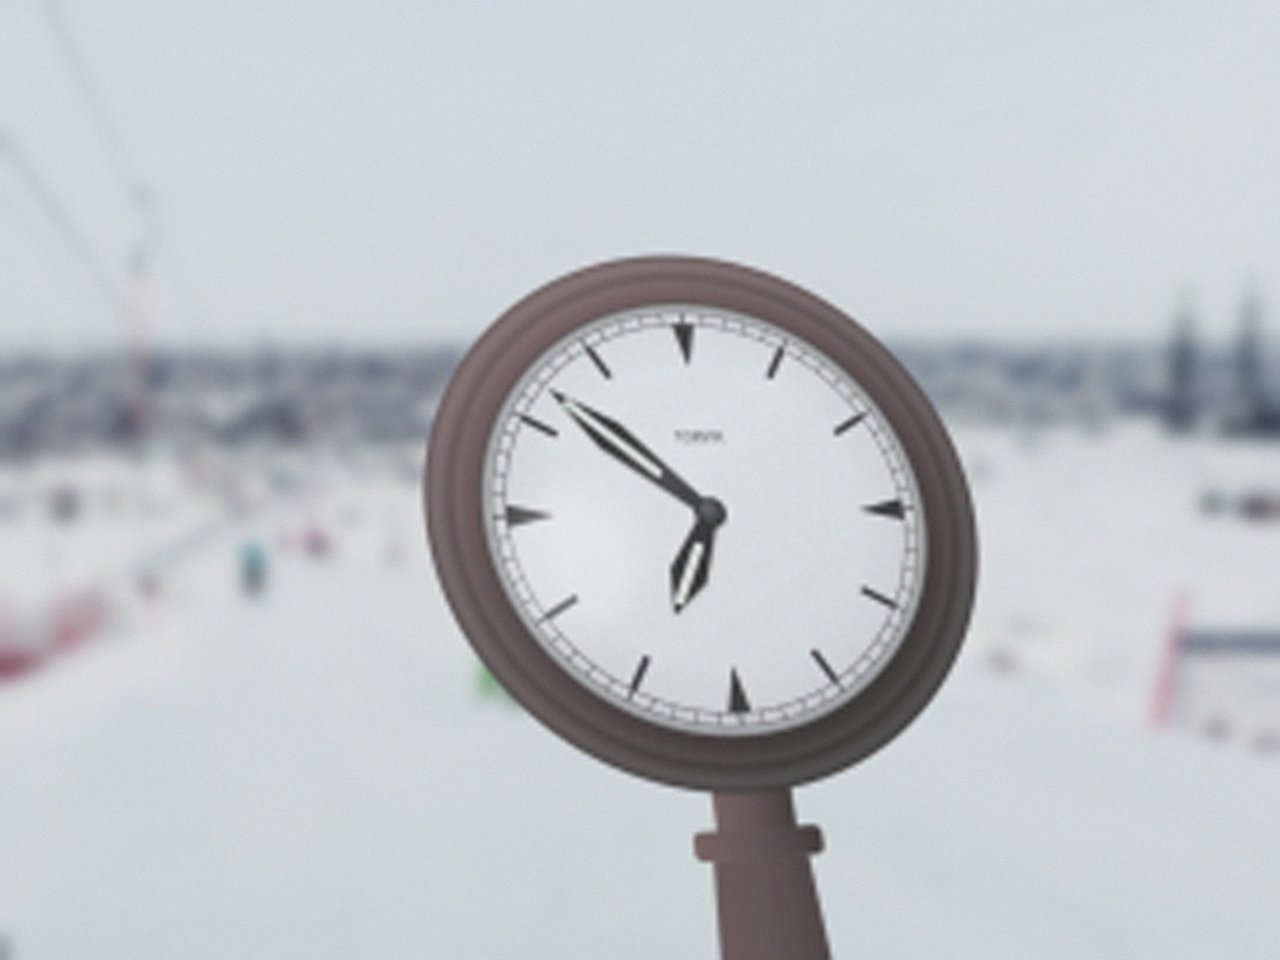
6:52
